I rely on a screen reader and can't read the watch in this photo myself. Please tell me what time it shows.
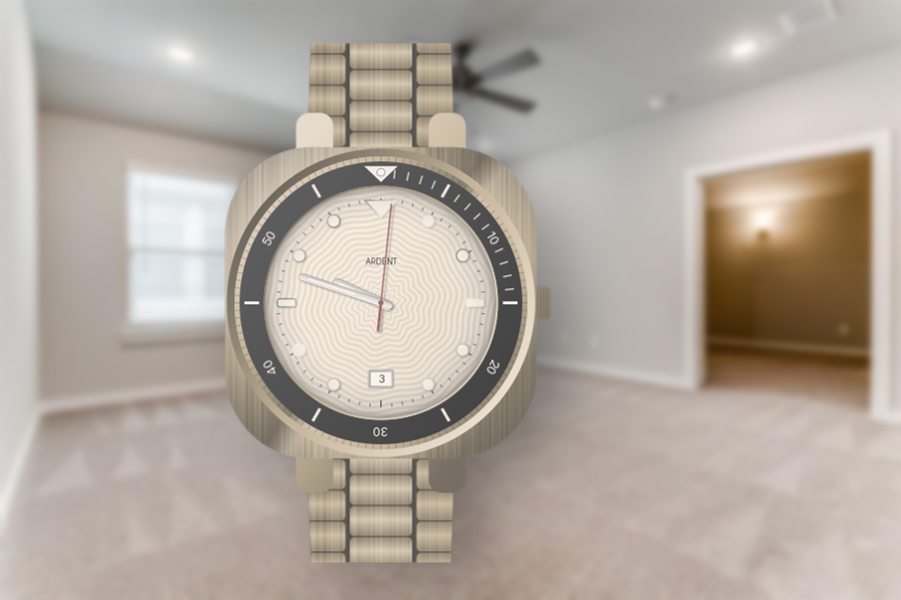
9:48:01
